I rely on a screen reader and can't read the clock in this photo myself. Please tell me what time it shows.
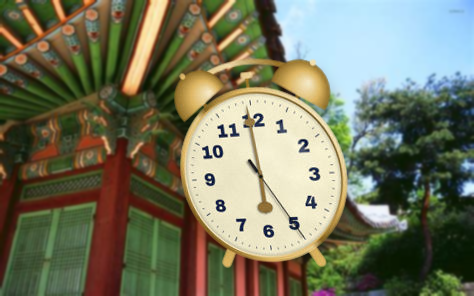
5:59:25
